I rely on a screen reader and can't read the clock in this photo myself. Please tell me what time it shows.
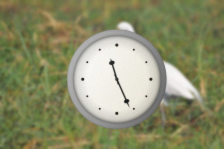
11:26
